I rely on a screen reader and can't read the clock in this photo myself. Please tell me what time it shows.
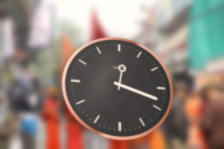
12:18
